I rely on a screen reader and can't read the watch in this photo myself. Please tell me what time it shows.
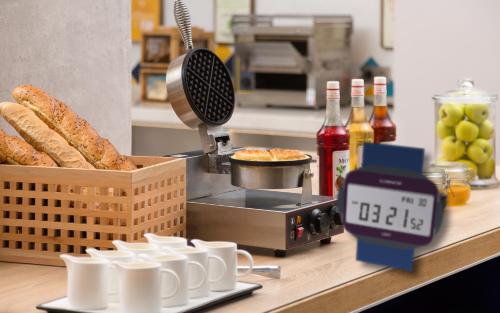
3:21:52
